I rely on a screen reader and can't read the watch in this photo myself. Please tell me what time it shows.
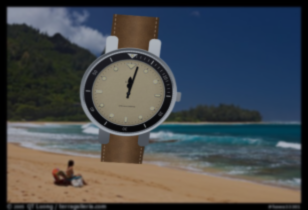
12:02
